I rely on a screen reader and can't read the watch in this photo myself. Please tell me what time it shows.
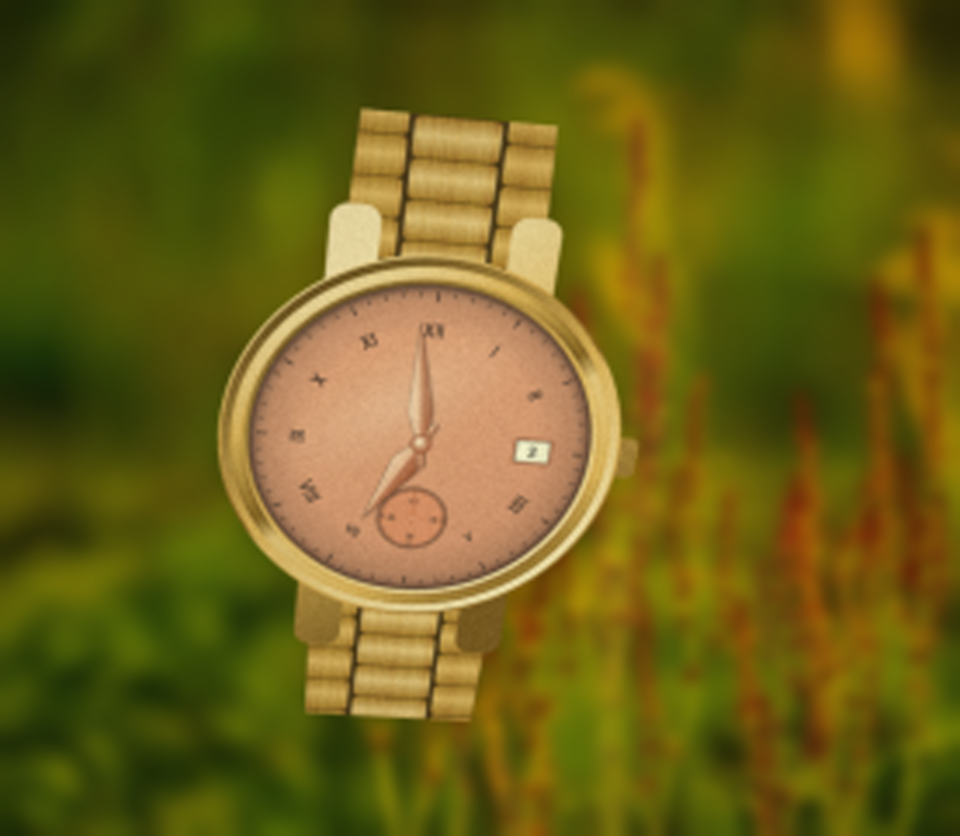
6:59
